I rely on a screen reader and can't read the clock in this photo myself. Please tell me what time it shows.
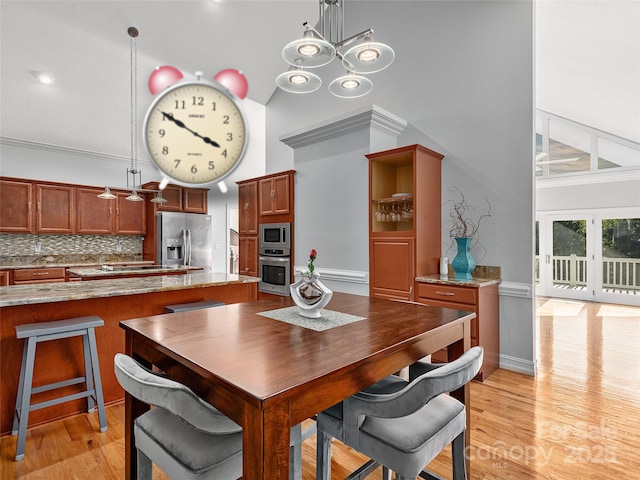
3:50
